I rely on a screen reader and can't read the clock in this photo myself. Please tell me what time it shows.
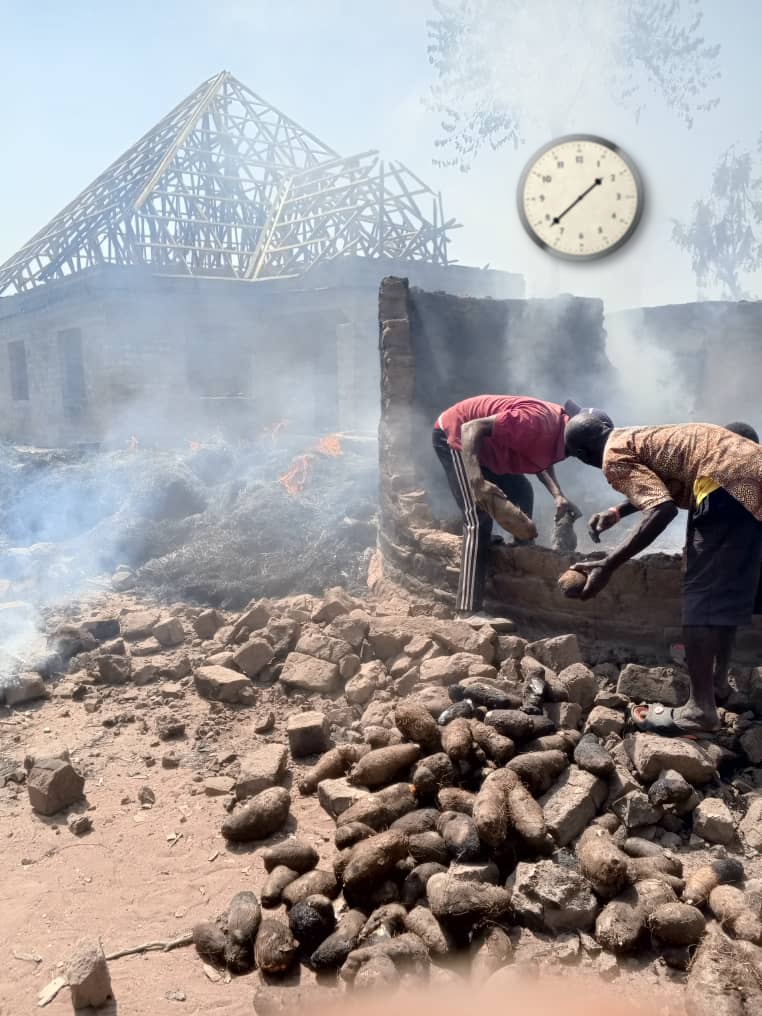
1:38
